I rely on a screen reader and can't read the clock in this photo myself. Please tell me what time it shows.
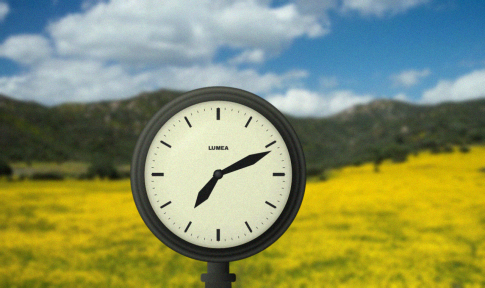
7:11
